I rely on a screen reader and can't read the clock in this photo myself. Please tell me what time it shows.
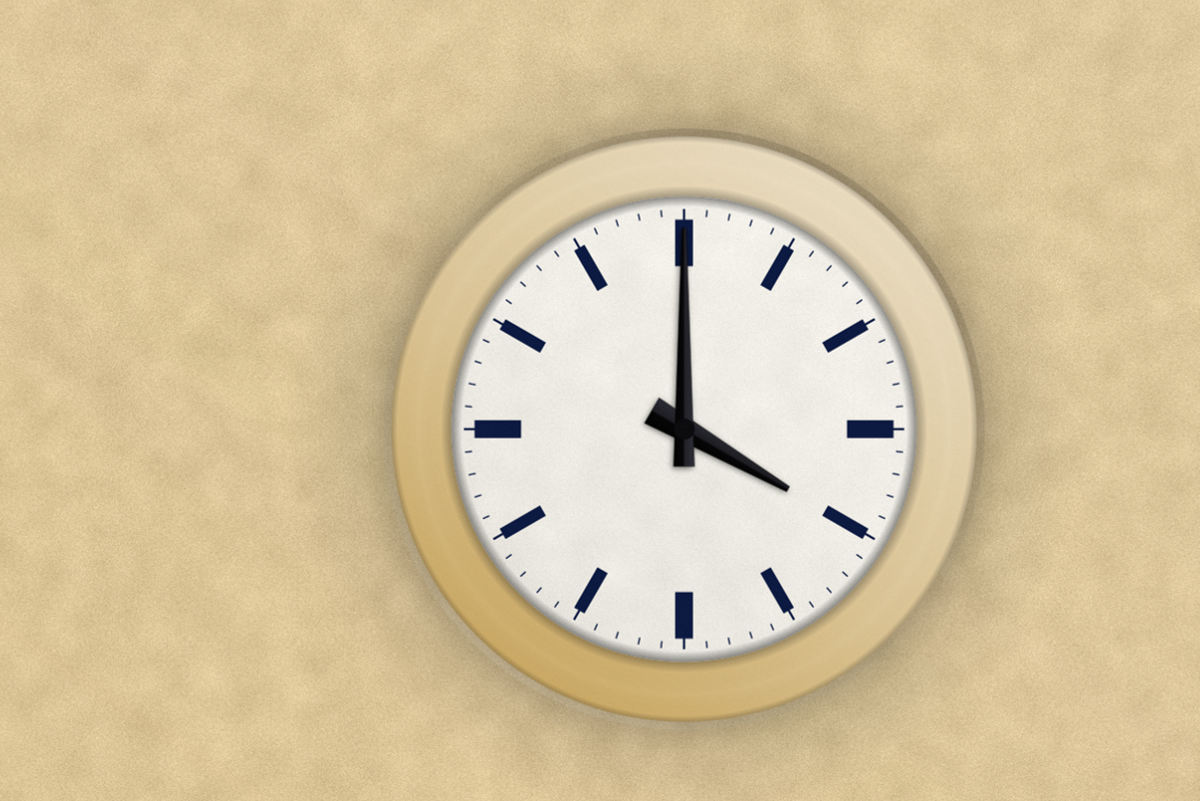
4:00
